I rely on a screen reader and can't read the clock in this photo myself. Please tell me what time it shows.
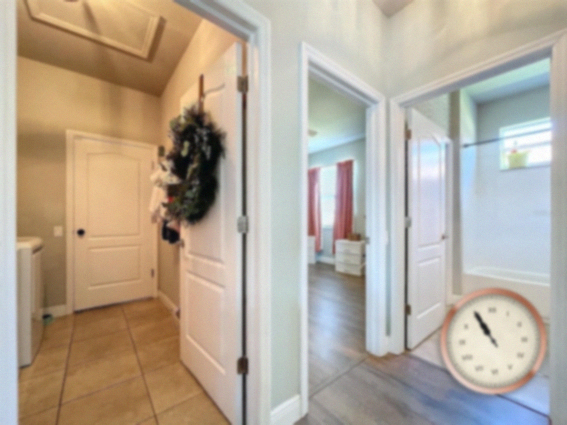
10:55
